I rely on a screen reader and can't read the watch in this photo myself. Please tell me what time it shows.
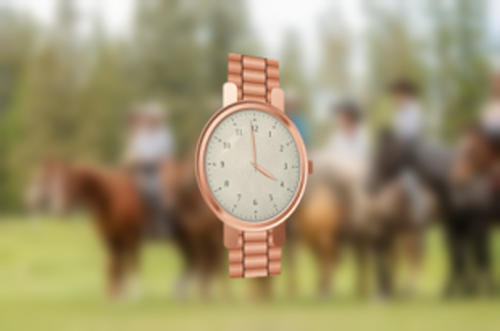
3:59
